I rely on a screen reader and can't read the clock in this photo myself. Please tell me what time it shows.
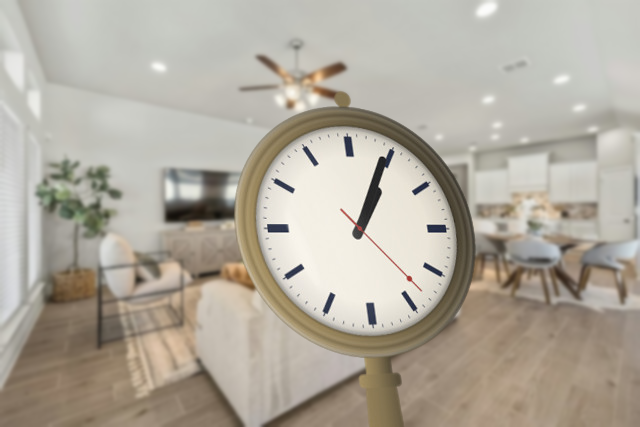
1:04:23
